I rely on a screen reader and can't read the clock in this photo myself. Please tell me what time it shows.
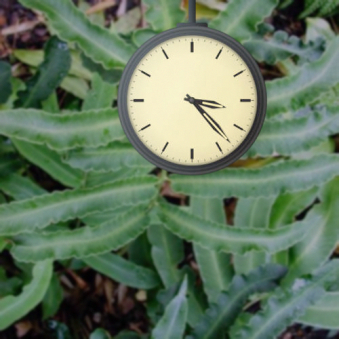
3:23
